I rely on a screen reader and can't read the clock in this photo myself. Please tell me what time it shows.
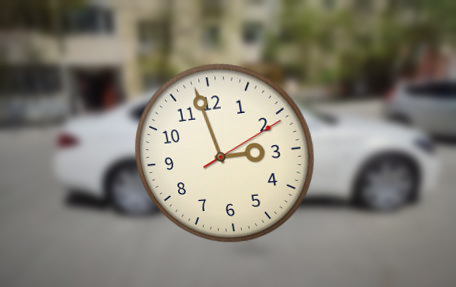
2:58:11
